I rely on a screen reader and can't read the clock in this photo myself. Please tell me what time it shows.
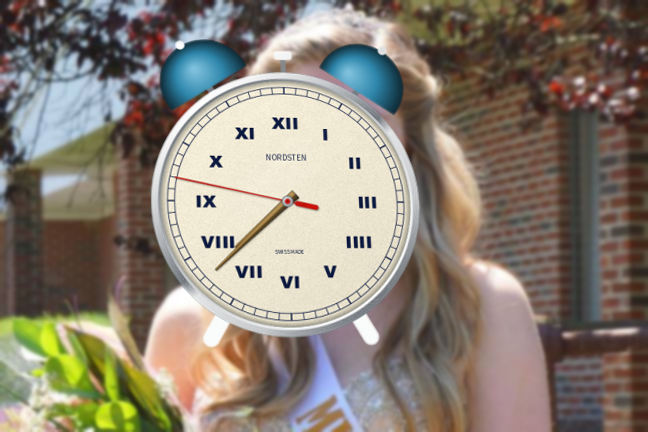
7:37:47
